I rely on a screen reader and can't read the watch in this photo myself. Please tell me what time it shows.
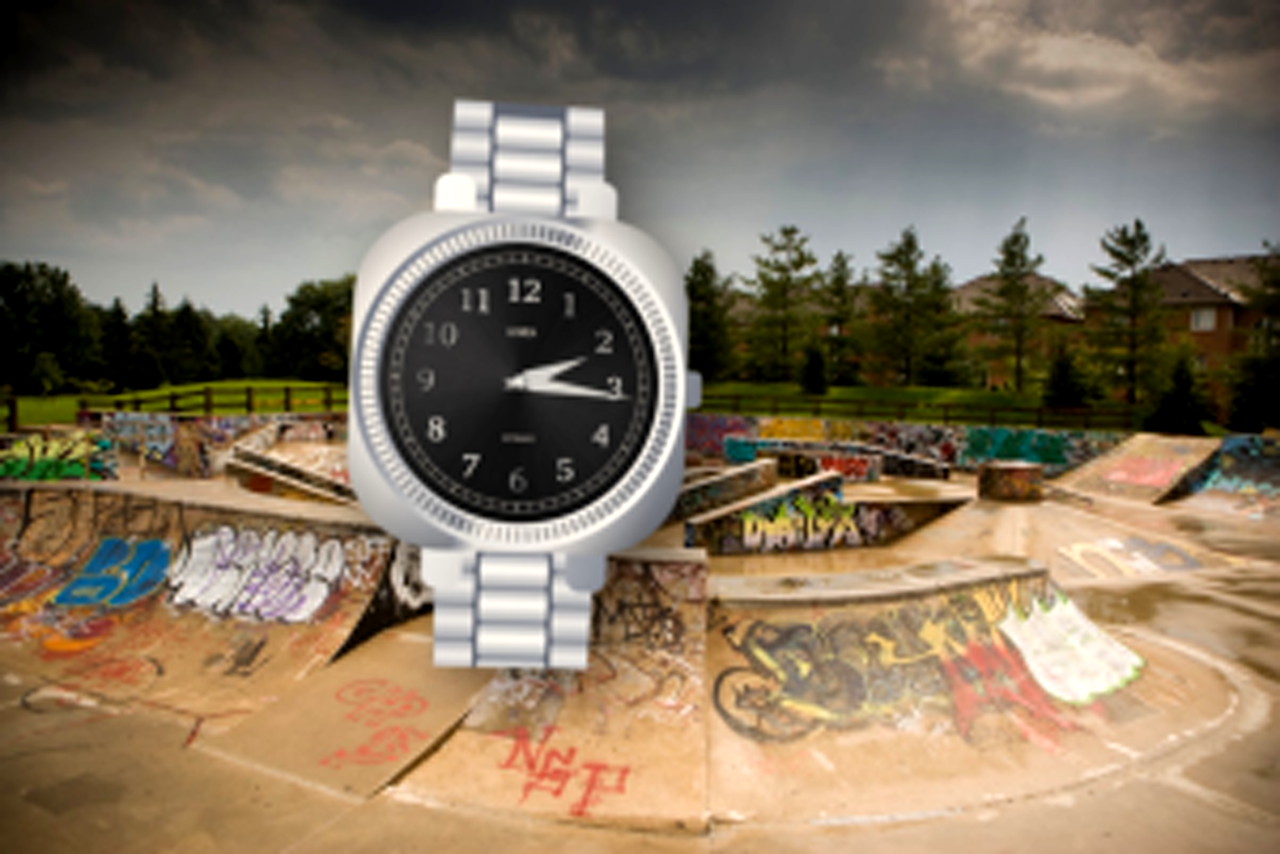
2:16
